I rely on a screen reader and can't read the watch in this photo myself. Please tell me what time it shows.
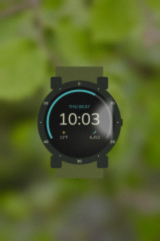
10:03
